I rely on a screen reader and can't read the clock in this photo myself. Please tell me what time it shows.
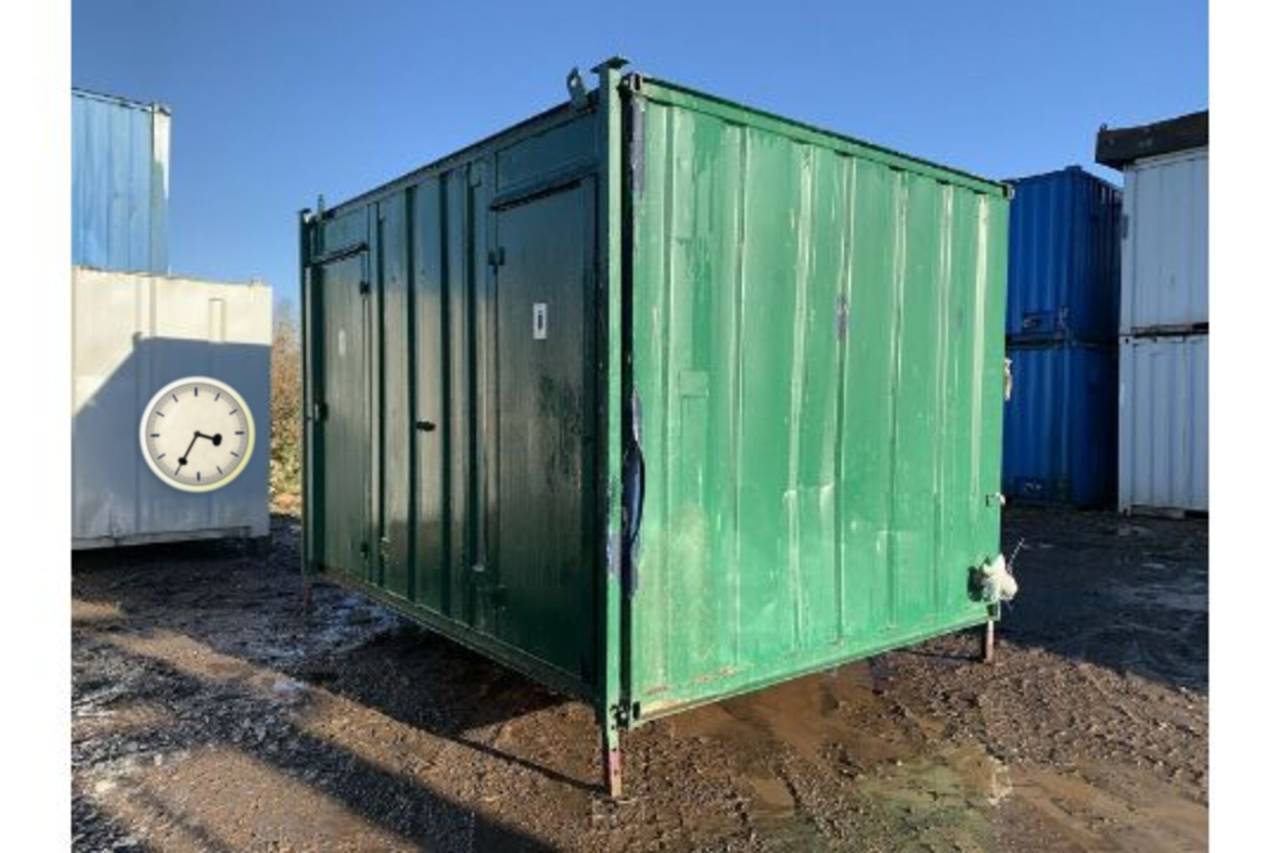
3:35
